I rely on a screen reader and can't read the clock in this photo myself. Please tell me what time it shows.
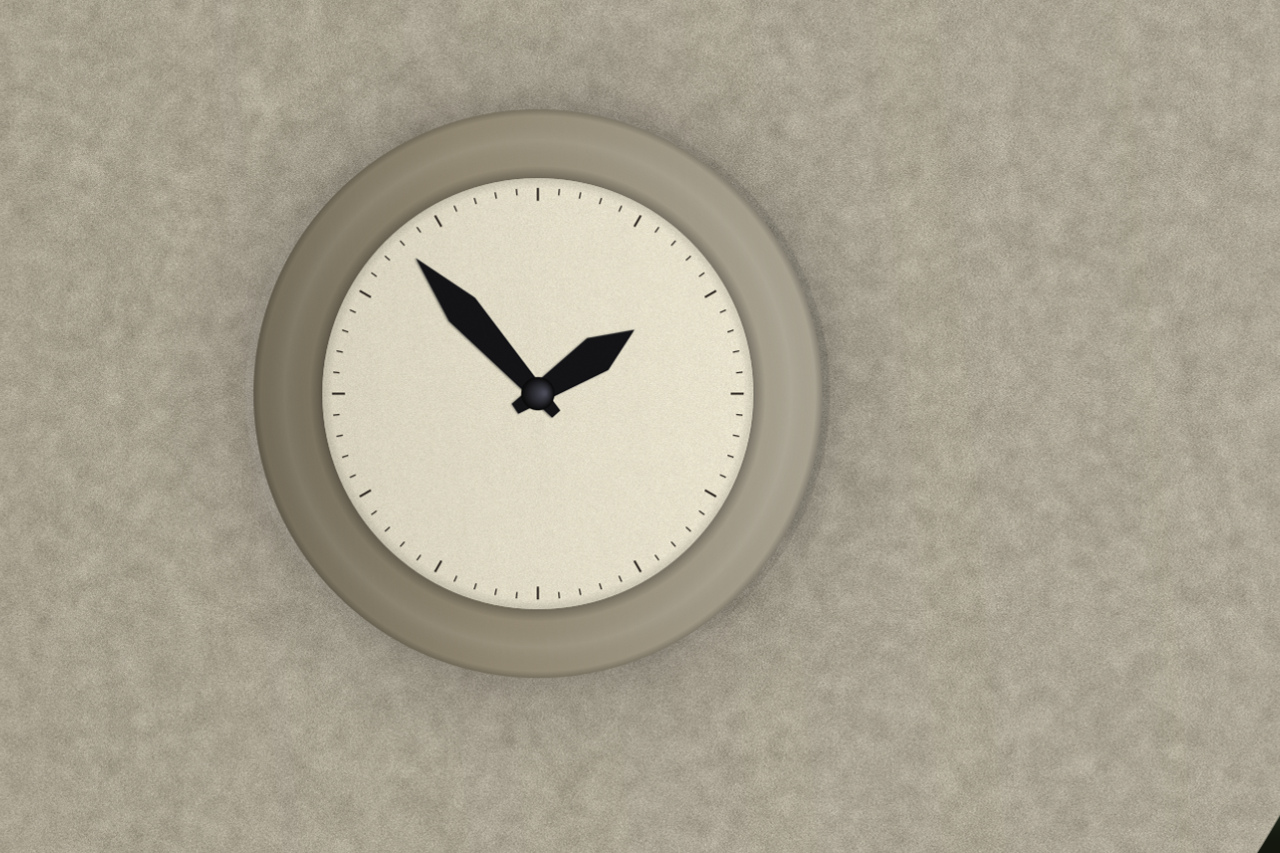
1:53
